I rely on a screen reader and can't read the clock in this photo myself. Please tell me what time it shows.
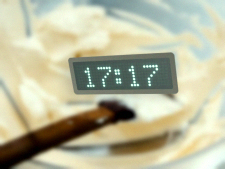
17:17
